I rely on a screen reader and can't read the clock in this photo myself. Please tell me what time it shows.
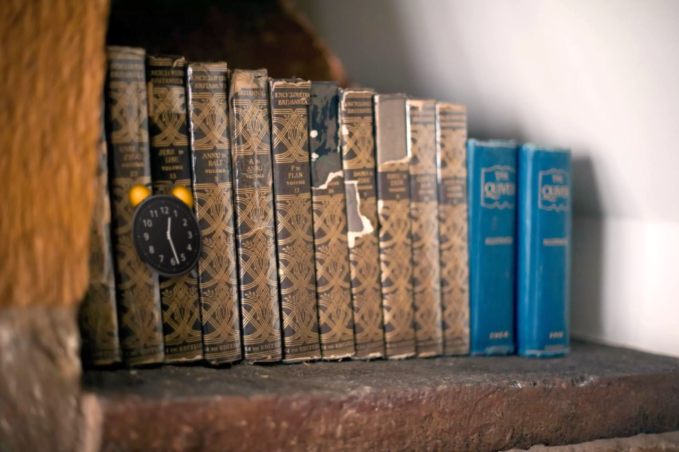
12:28
